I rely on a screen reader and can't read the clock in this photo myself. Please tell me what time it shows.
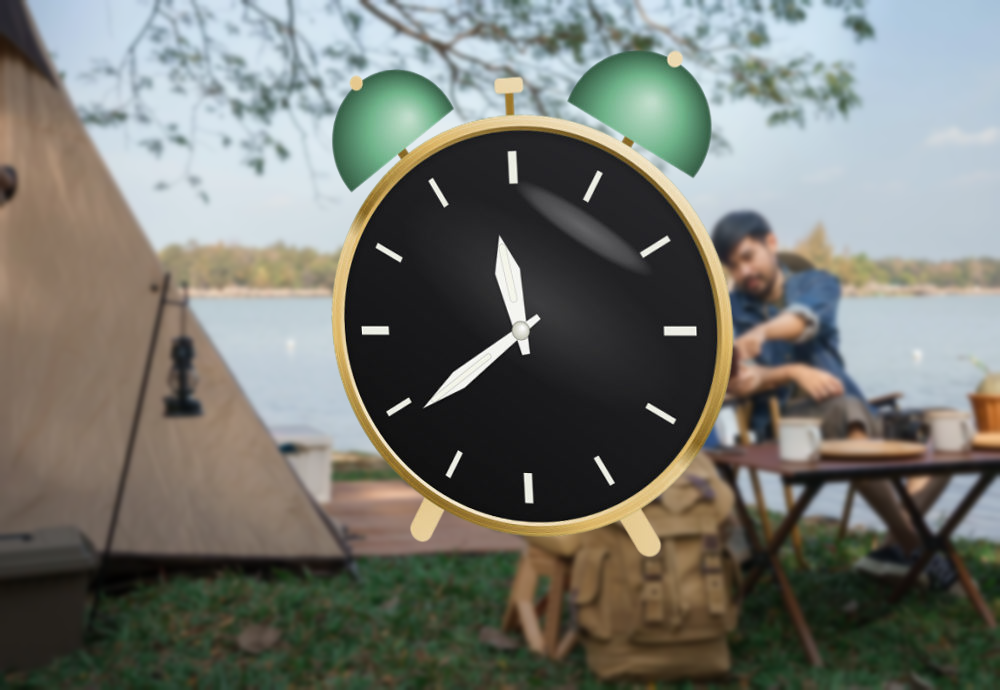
11:39
